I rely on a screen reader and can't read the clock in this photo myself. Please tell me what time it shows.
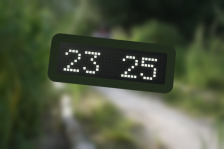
23:25
